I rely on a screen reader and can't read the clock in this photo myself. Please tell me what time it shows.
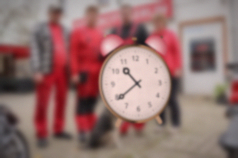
10:39
